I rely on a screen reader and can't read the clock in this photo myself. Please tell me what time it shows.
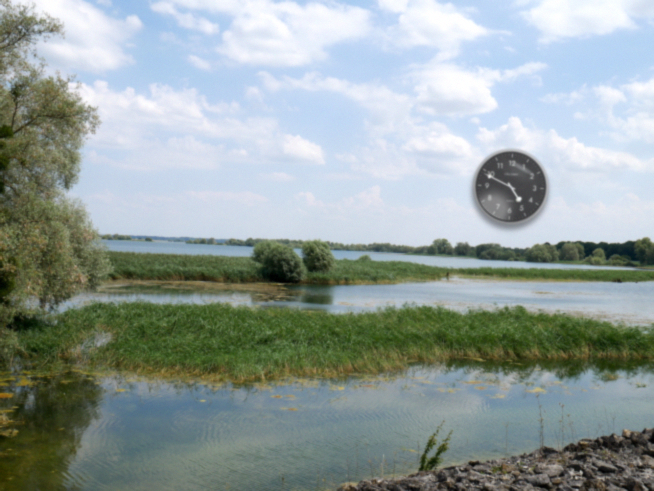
4:49
